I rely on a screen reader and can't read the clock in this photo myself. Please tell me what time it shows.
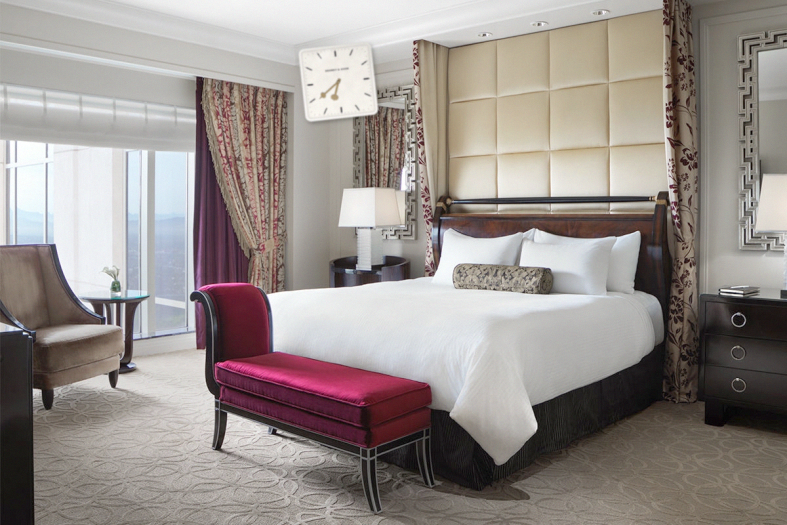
6:39
